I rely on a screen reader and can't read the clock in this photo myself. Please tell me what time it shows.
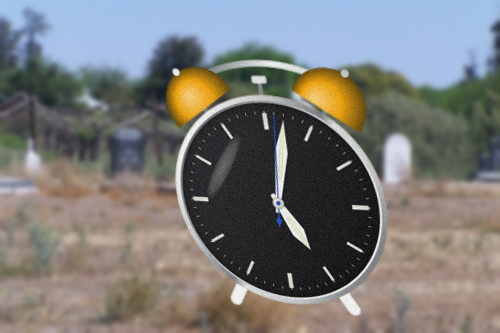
5:02:01
